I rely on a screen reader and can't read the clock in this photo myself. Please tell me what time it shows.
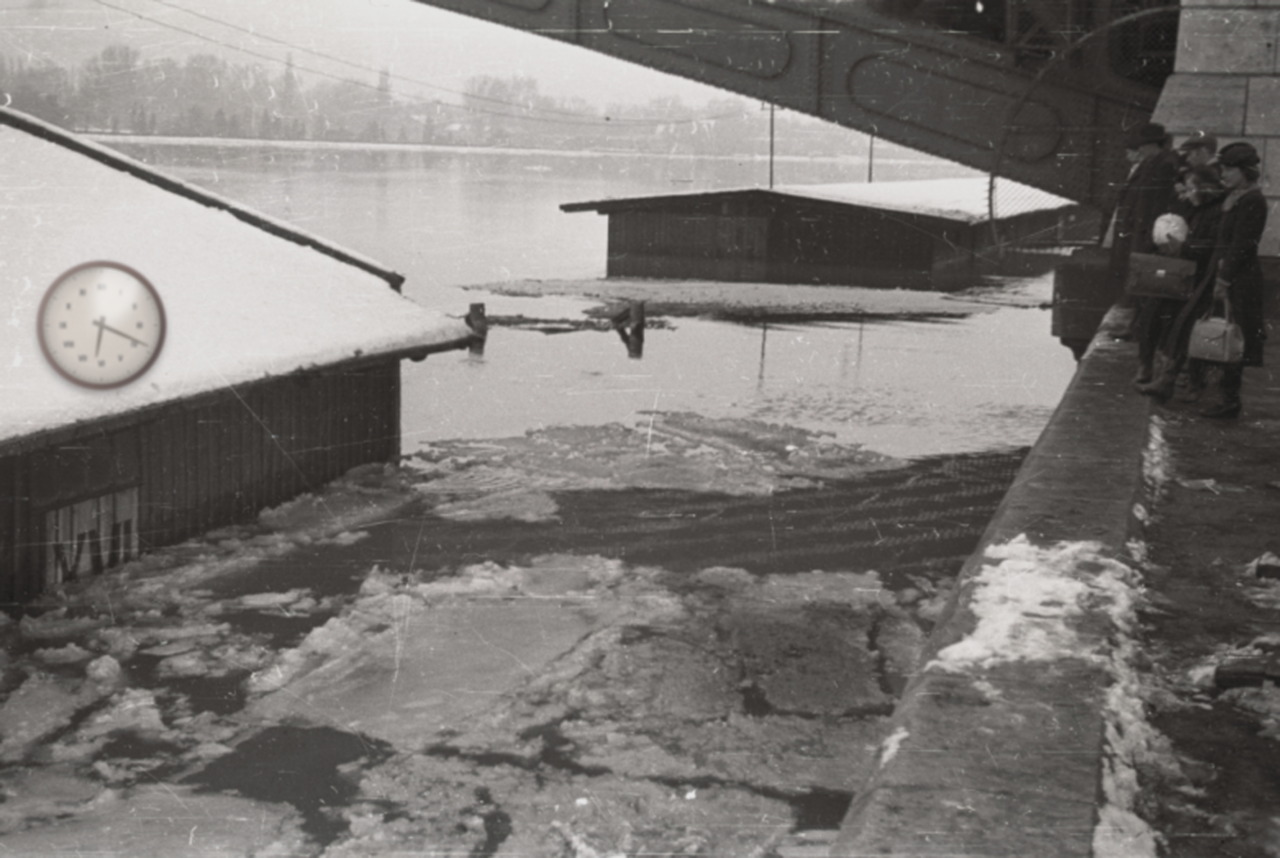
6:19
